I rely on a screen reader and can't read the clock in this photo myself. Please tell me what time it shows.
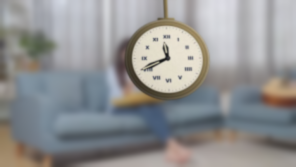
11:41
